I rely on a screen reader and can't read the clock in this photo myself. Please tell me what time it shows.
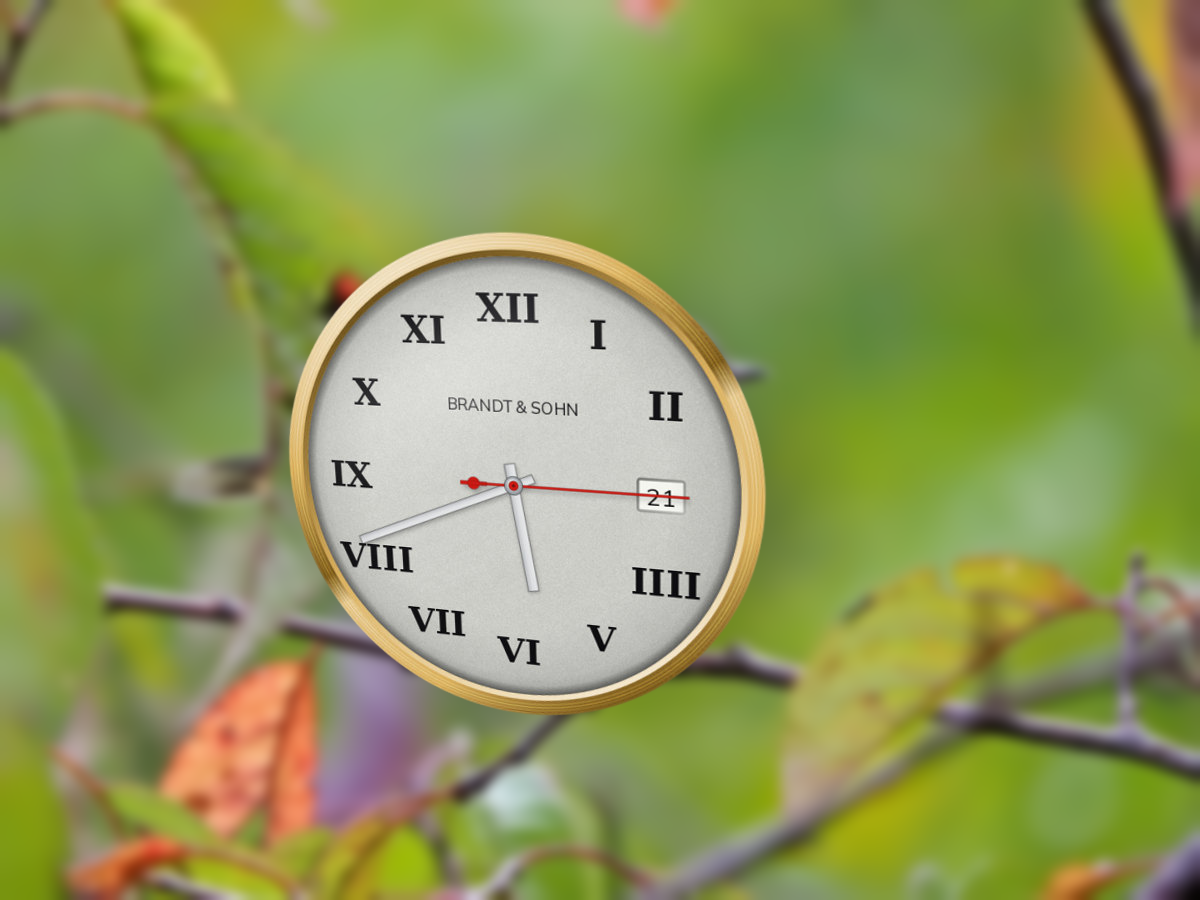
5:41:15
